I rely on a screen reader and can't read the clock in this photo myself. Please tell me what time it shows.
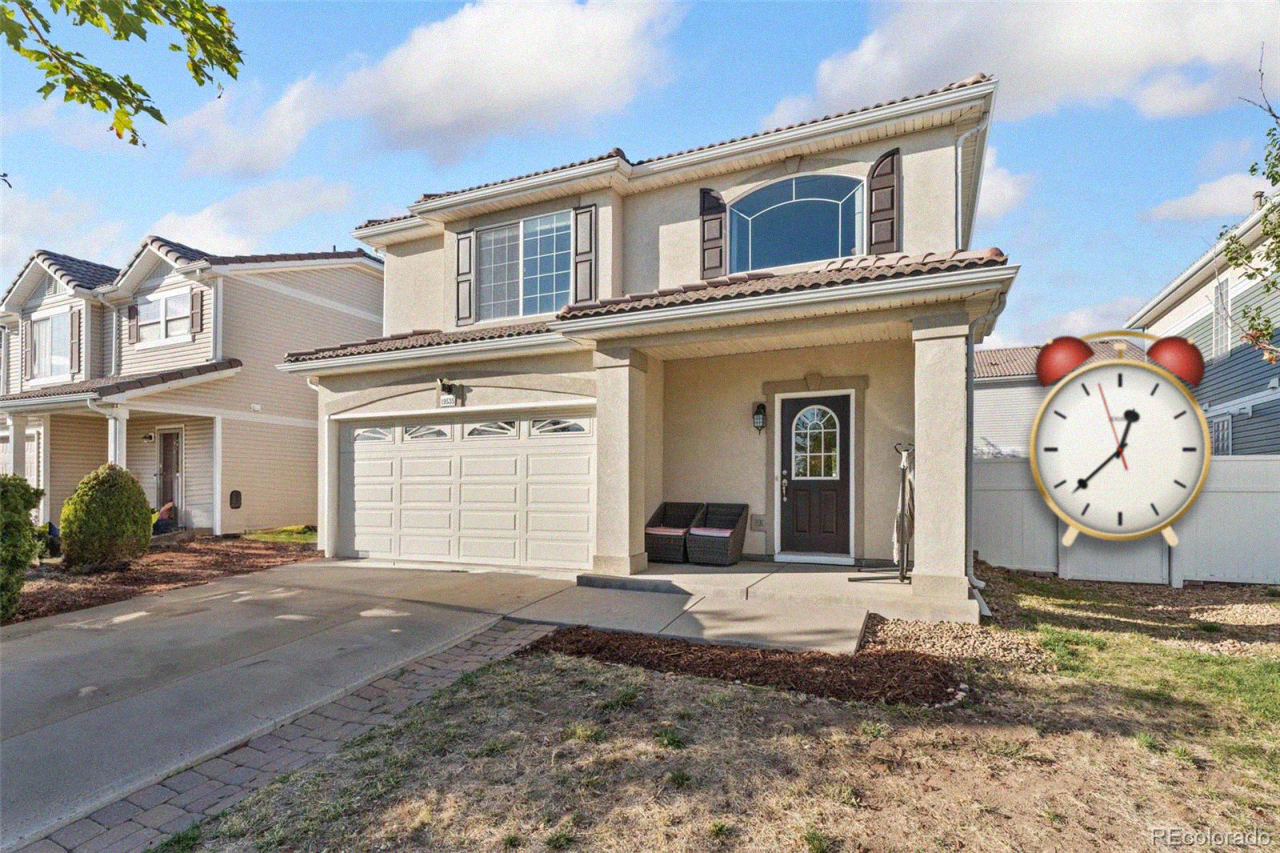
12:37:57
